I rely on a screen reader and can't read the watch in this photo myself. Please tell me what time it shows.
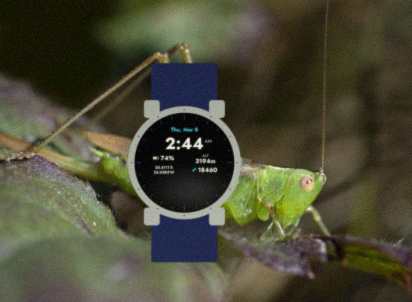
2:44
